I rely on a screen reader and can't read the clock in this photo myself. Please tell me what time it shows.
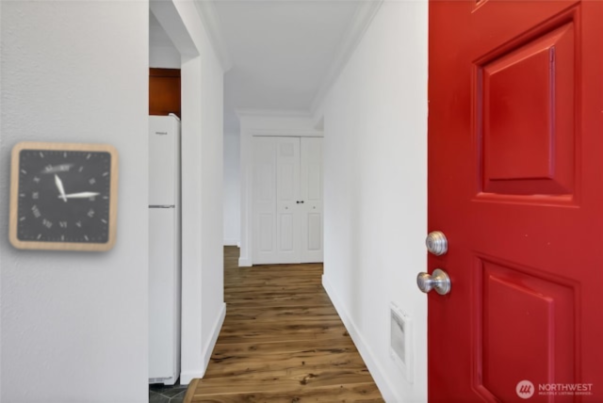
11:14
